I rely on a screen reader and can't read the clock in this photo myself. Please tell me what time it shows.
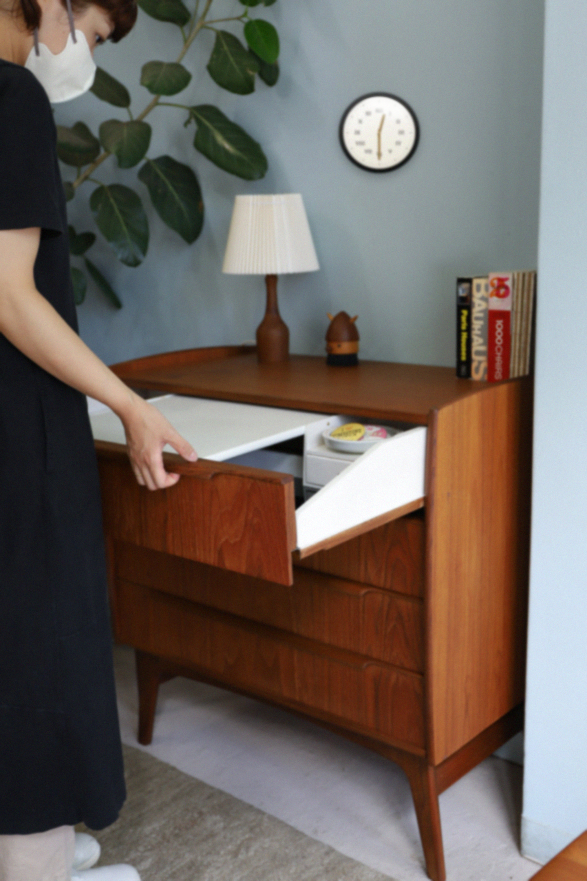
12:30
